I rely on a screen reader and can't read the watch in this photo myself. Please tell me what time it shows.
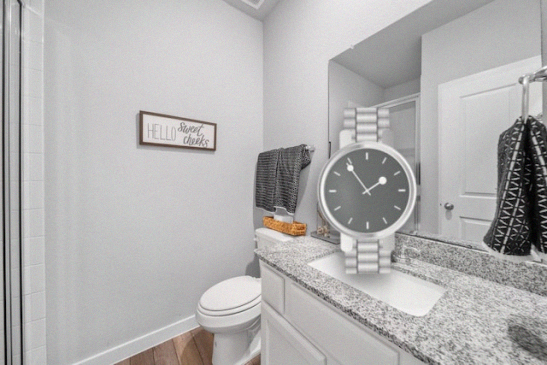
1:54
